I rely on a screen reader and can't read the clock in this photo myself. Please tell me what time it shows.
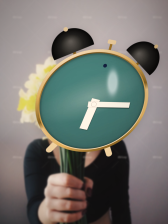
6:14
